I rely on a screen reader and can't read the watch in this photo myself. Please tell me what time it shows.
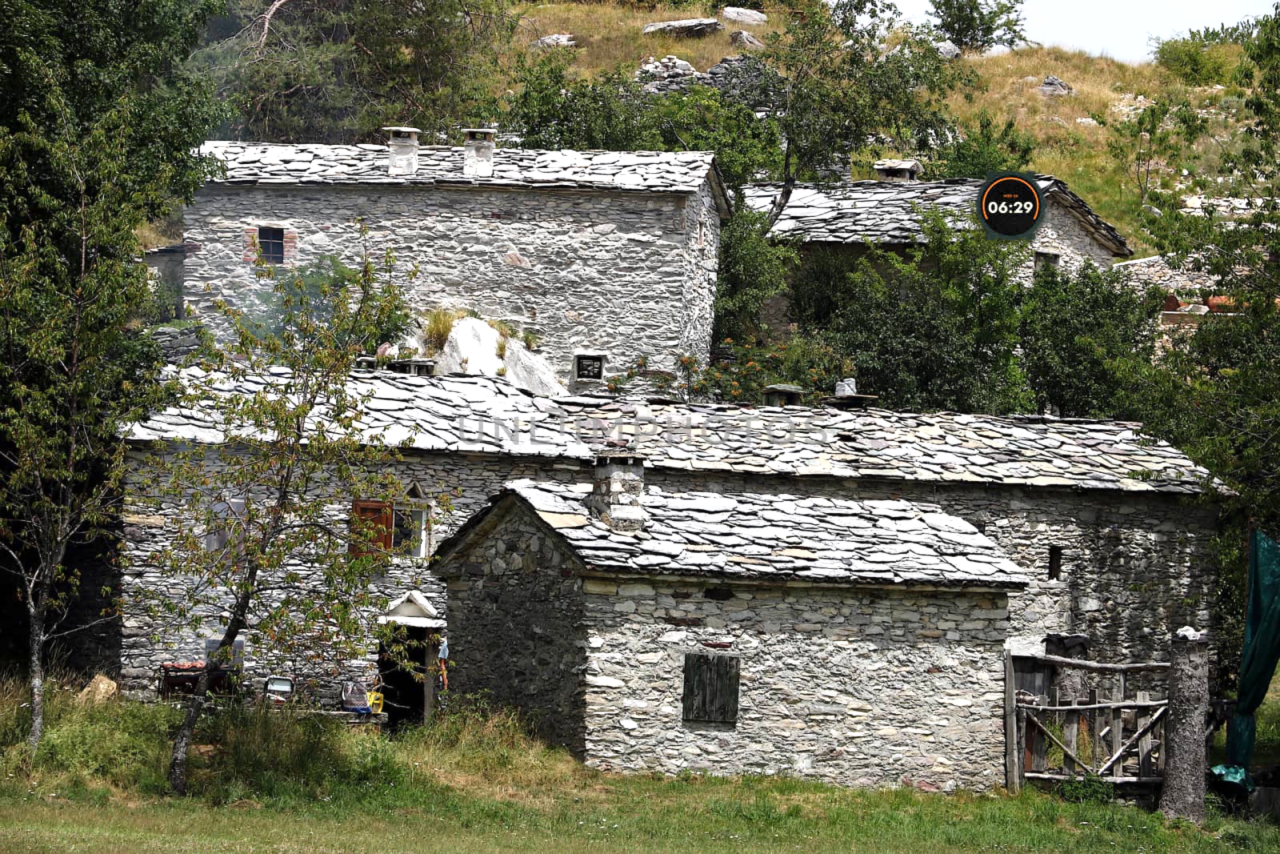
6:29
